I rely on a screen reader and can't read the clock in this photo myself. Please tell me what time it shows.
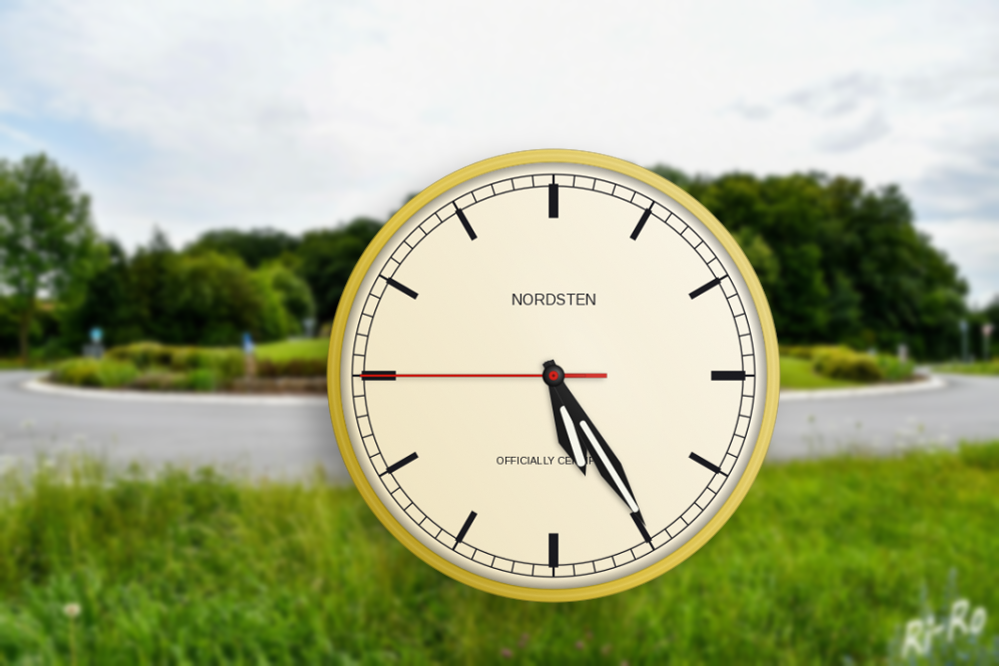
5:24:45
